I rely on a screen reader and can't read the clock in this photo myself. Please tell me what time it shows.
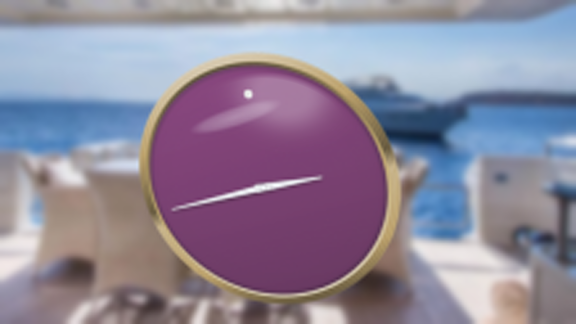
2:43
